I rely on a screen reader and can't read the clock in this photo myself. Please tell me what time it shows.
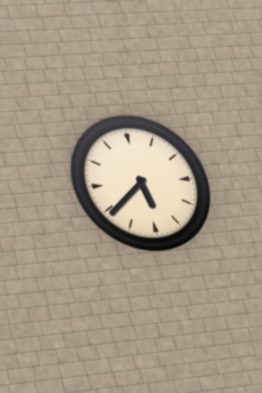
5:39
